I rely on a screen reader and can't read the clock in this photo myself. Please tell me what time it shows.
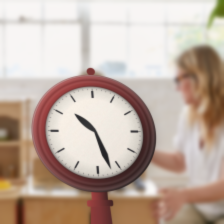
10:27
